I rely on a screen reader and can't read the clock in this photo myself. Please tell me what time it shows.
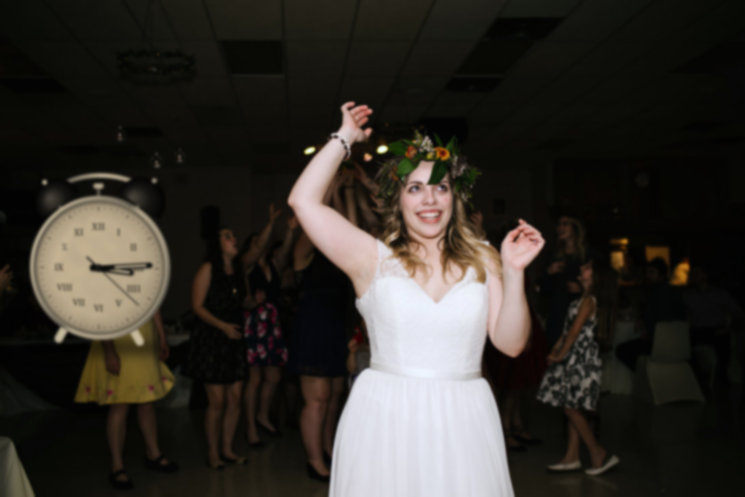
3:14:22
